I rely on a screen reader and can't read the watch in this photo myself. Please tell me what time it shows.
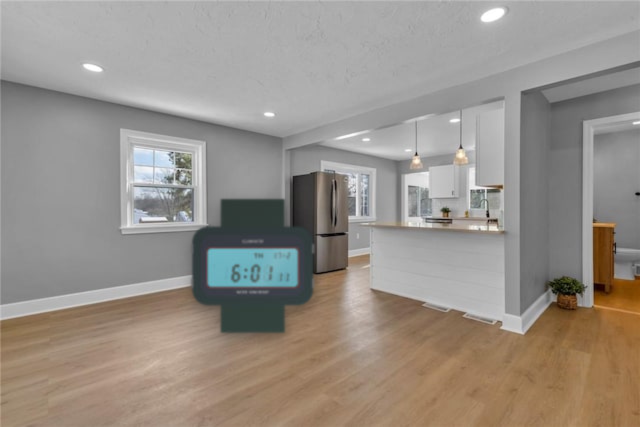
6:01
